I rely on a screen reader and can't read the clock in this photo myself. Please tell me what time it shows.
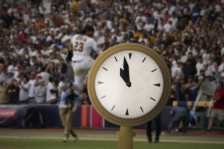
10:58
